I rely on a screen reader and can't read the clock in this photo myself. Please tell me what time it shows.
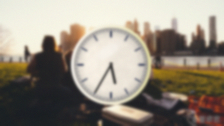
5:35
